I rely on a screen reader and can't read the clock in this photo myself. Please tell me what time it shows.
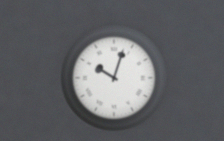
10:03
